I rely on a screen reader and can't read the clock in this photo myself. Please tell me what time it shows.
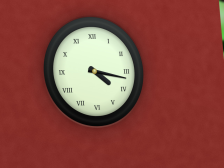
4:17
